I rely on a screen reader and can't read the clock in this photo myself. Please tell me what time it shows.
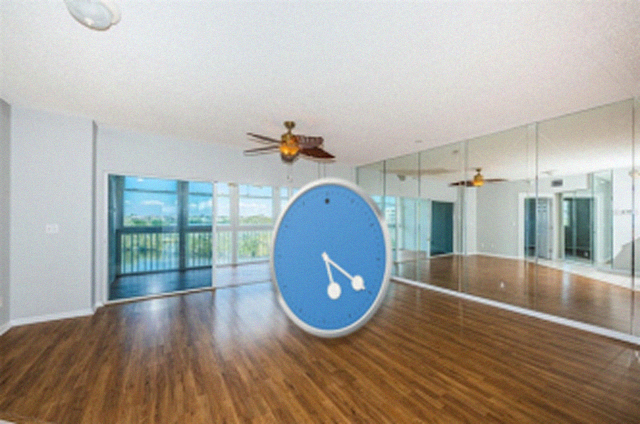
5:20
